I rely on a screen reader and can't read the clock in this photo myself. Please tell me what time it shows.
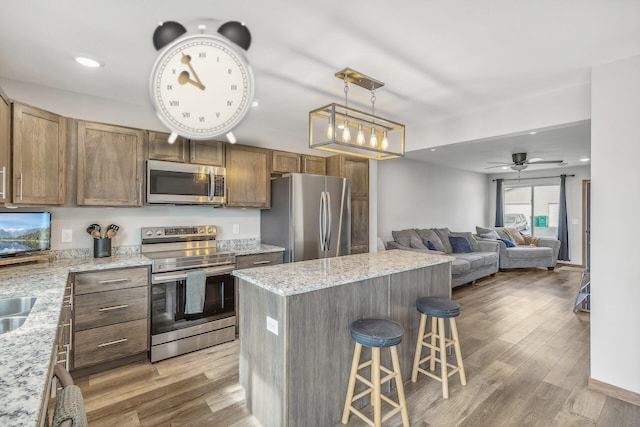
9:55
